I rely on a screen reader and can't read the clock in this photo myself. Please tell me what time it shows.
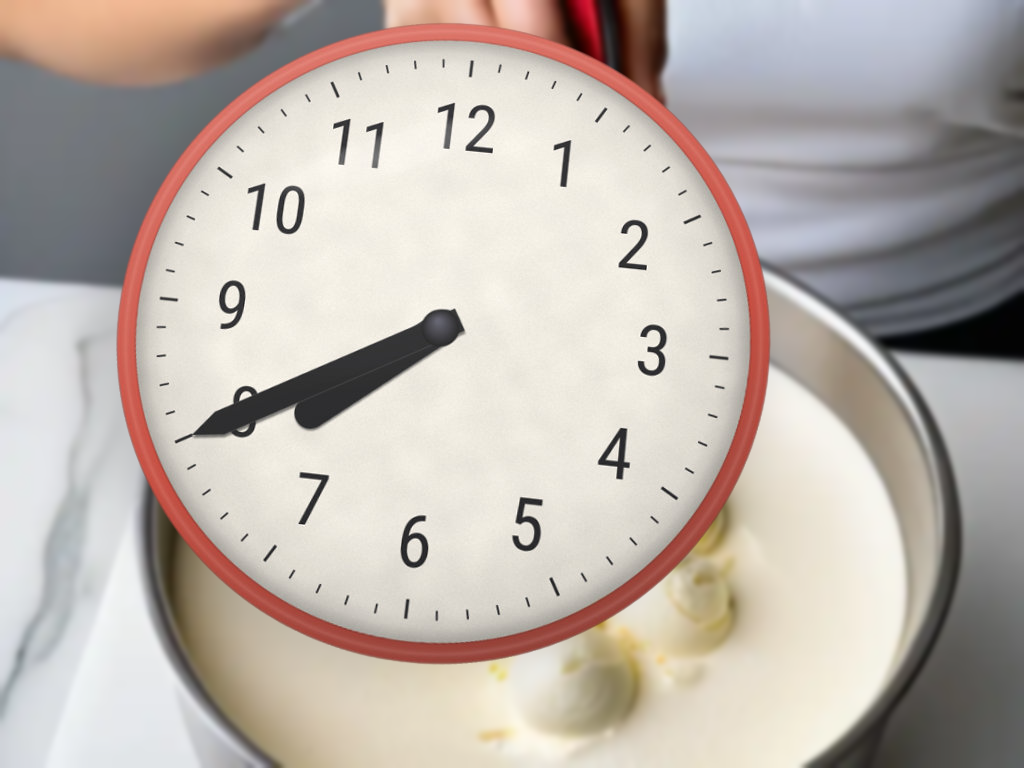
7:40
